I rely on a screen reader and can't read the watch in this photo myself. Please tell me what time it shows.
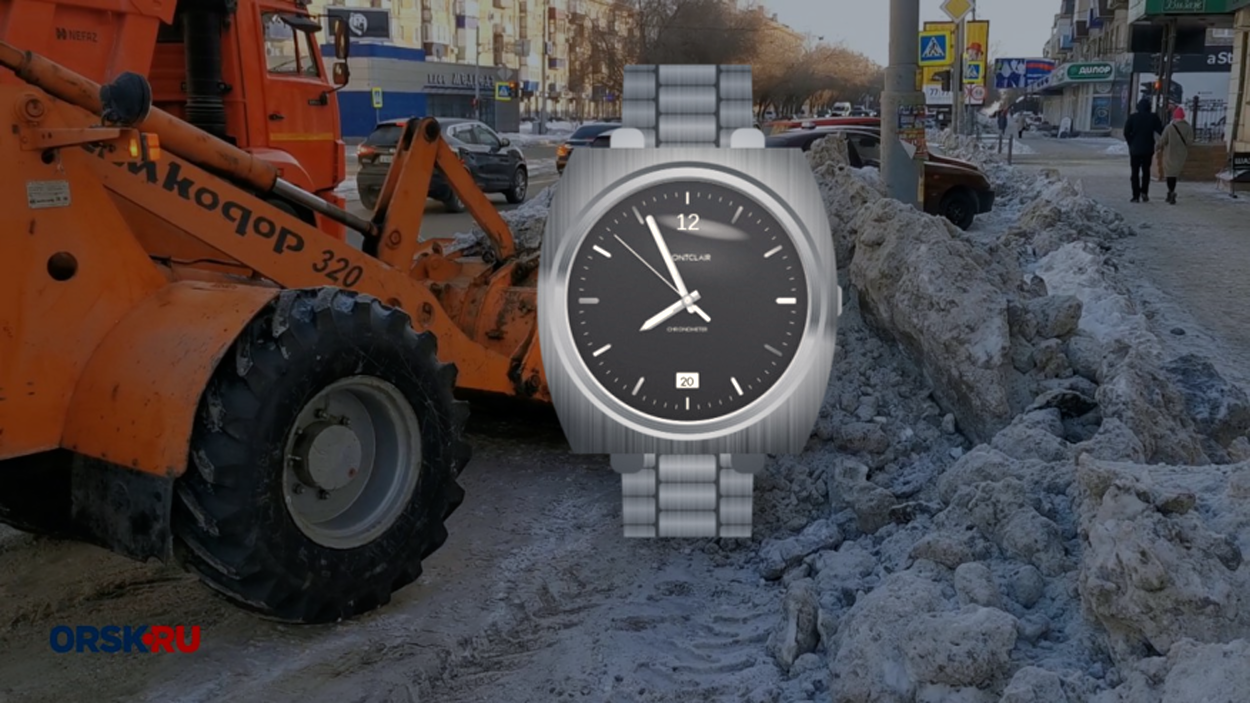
7:55:52
